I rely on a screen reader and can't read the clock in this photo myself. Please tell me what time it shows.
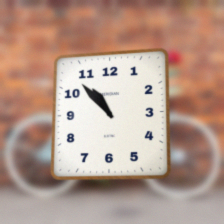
10:53
